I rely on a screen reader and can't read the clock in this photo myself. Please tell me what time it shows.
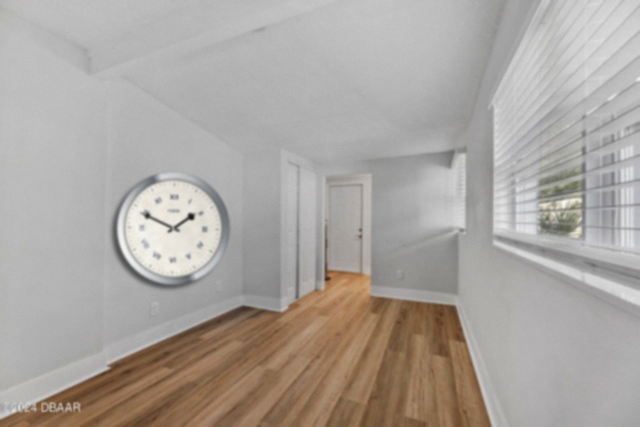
1:49
